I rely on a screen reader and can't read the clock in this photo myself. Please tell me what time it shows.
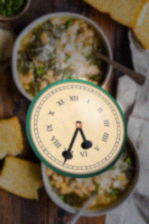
5:35
